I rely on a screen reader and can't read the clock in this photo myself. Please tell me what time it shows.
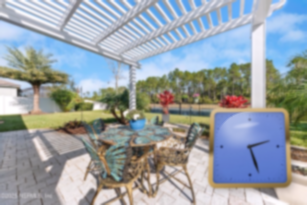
2:27
